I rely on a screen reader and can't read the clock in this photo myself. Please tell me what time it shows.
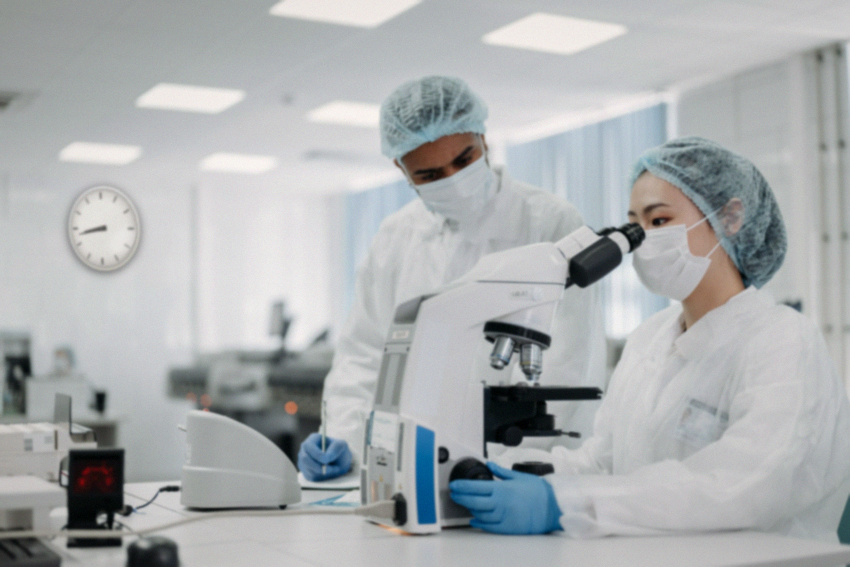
8:43
